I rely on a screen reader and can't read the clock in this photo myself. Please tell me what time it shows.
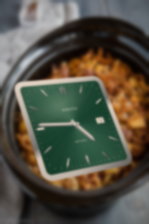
4:46
